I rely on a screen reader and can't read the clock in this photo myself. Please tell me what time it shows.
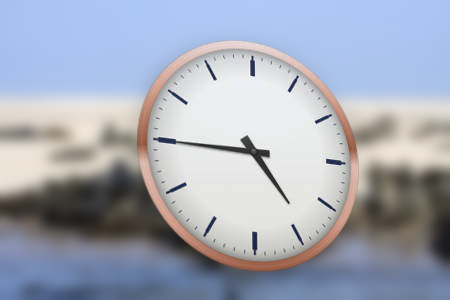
4:45
